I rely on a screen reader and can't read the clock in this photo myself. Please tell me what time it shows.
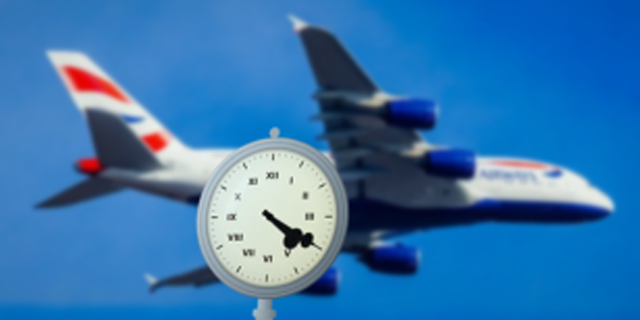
4:20
